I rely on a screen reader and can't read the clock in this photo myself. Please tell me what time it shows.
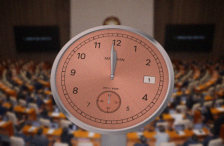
11:59
